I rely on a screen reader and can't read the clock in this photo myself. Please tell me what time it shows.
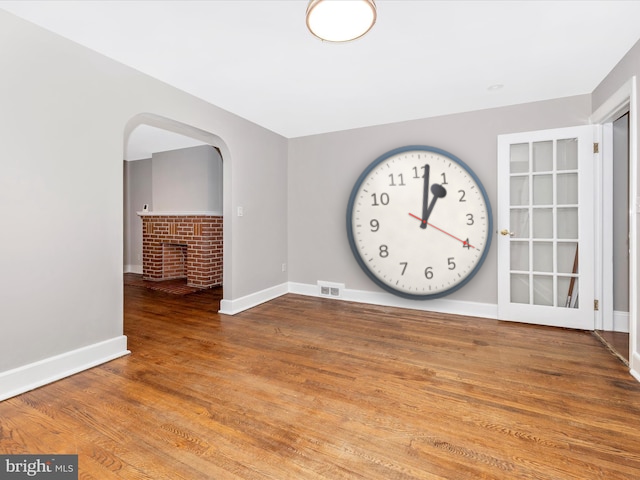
1:01:20
